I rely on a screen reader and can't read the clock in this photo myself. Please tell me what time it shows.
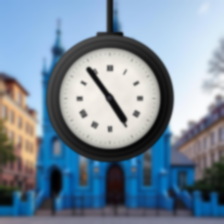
4:54
